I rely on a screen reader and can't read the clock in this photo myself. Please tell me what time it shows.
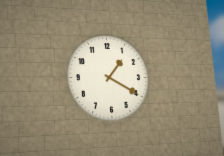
1:20
